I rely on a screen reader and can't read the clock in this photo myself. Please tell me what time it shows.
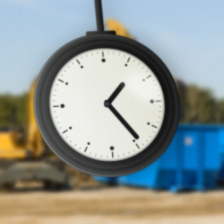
1:24
